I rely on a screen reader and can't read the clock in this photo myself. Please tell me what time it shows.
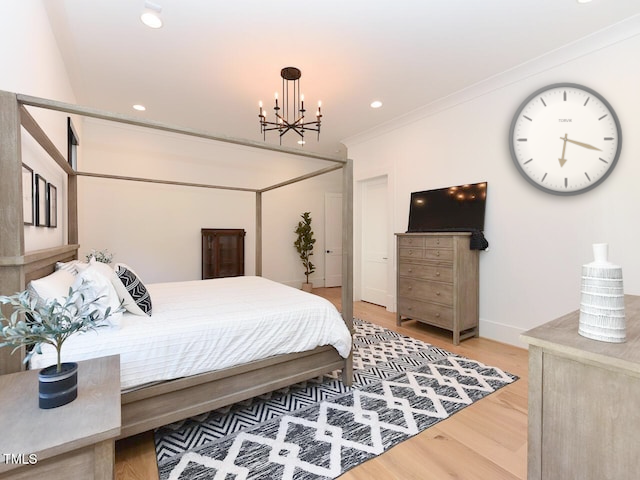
6:18
